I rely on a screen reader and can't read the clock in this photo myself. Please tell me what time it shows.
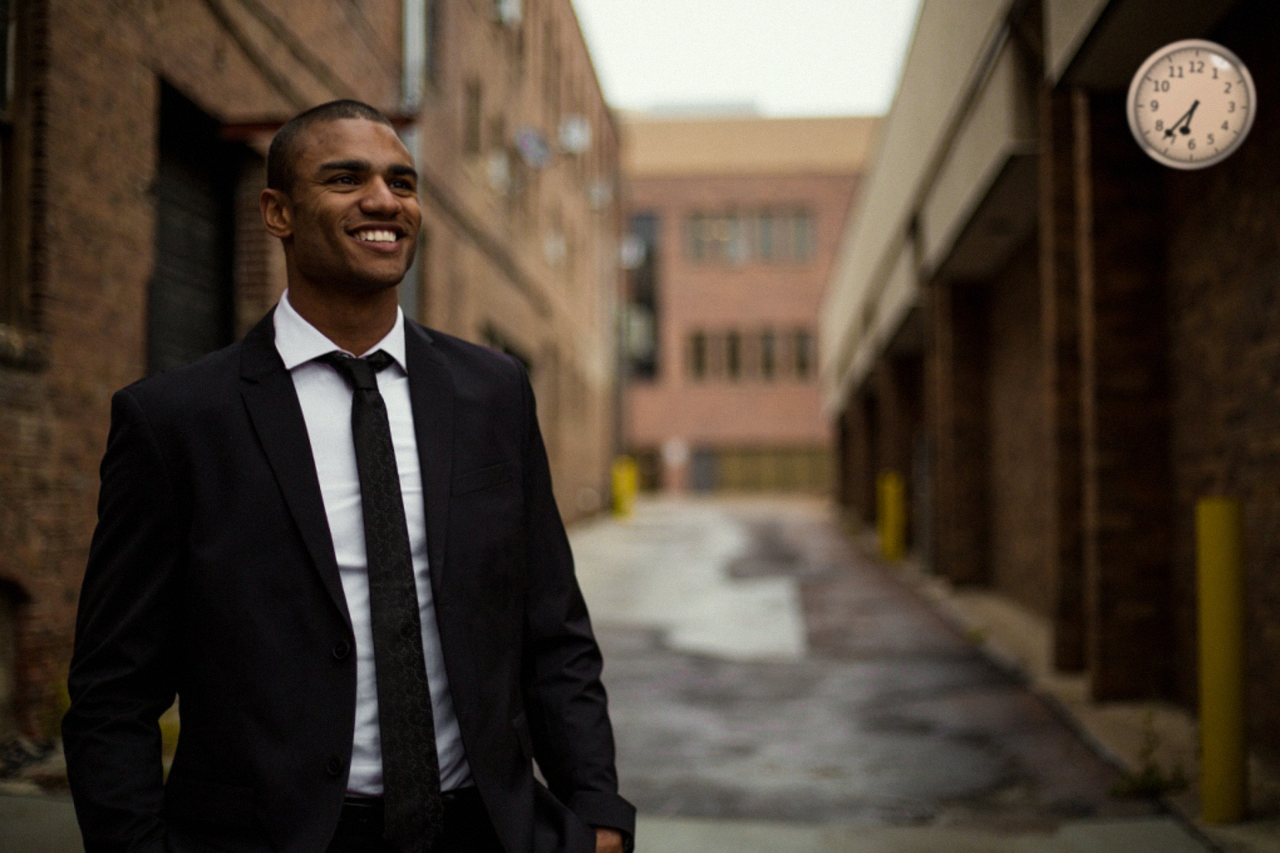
6:37
